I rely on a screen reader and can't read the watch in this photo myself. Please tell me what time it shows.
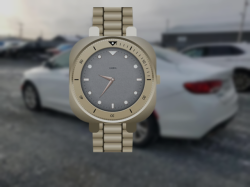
9:36
